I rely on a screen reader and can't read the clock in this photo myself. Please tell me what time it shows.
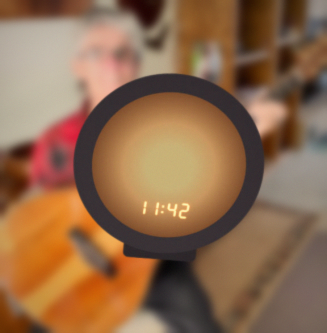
11:42
